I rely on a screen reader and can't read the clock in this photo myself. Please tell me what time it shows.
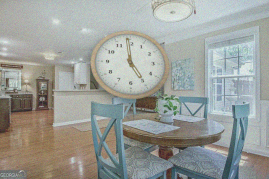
4:59
